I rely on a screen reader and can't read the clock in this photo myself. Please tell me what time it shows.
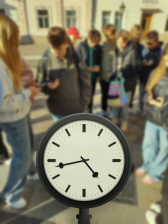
4:43
